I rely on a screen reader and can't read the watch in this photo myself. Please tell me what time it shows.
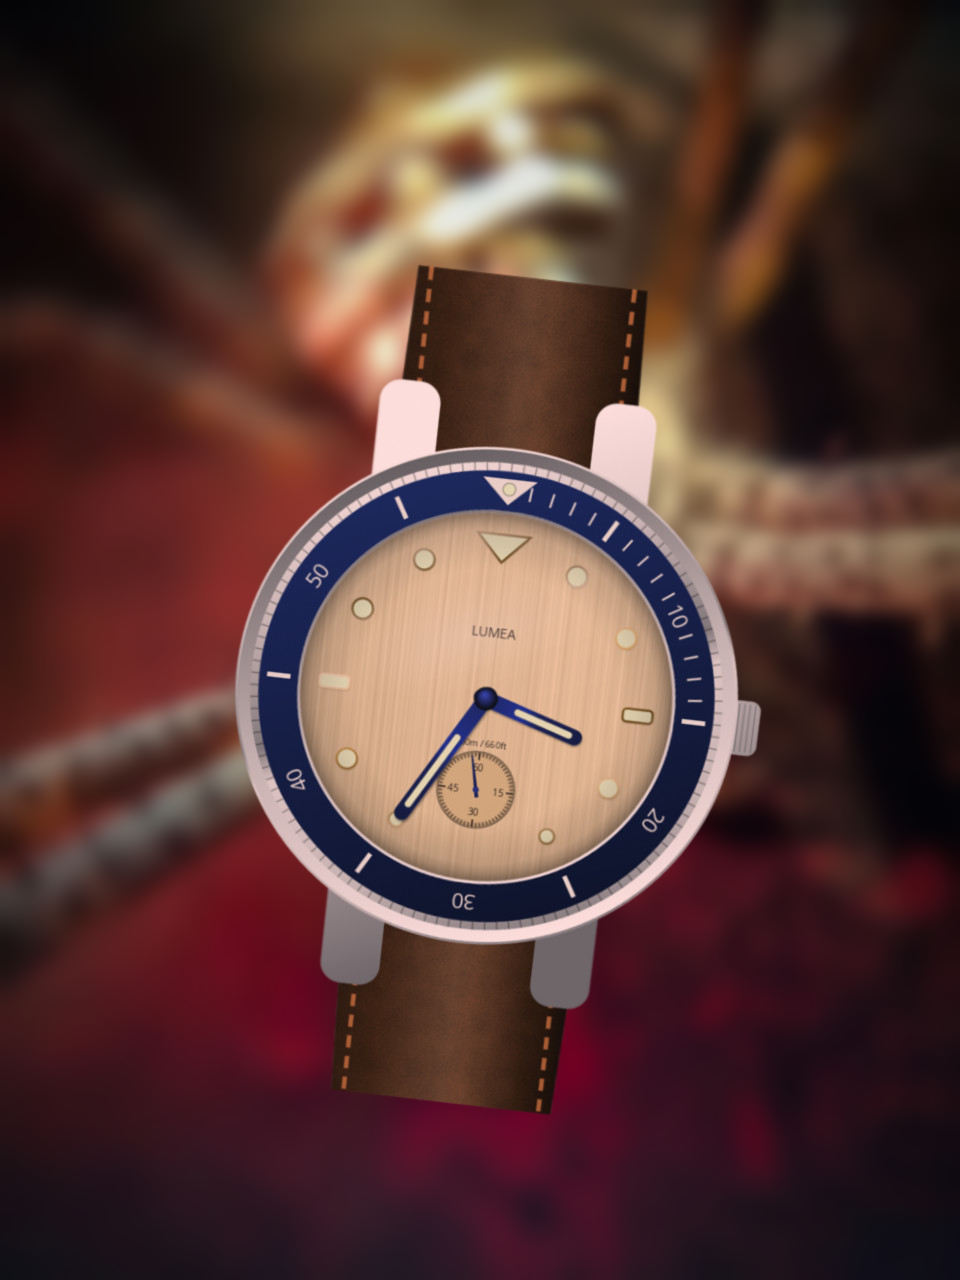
3:34:58
